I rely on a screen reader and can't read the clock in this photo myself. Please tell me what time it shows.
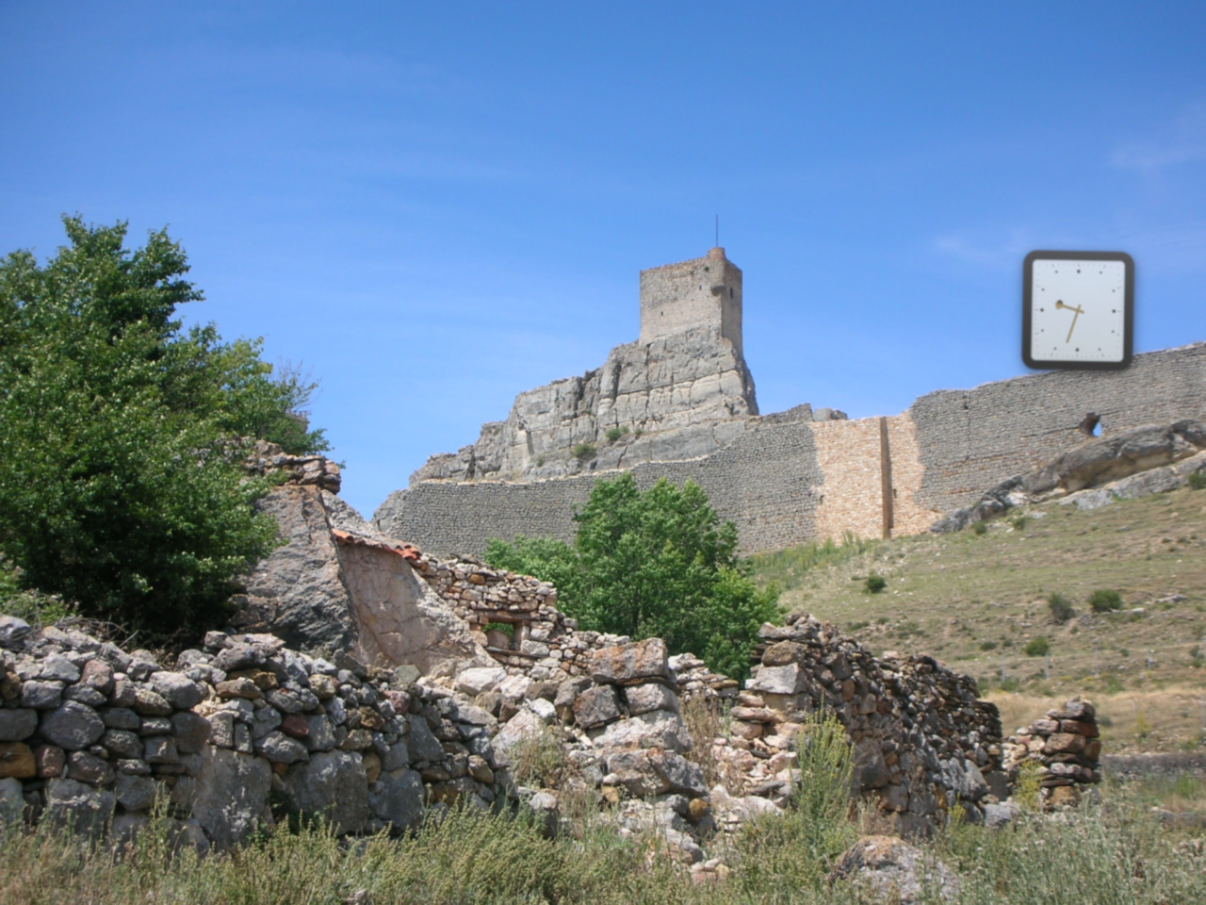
9:33
